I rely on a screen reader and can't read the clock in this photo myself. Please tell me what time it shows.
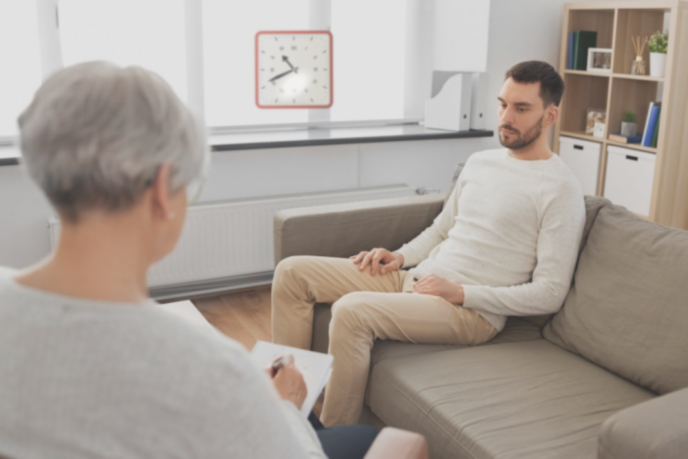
10:41
